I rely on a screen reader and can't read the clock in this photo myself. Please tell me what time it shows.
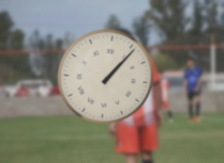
1:06
